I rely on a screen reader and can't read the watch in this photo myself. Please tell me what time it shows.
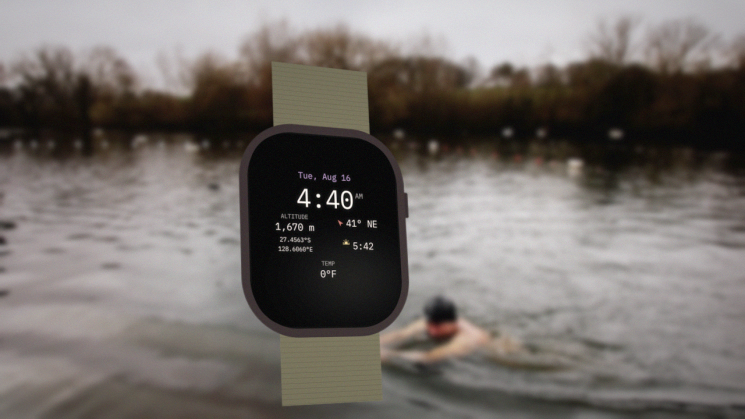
4:40
